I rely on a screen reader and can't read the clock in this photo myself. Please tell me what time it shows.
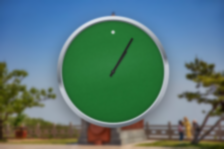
1:05
